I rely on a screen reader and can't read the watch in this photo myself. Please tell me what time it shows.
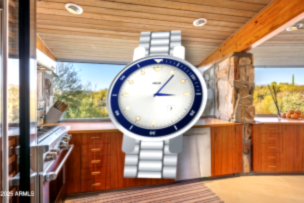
3:06
